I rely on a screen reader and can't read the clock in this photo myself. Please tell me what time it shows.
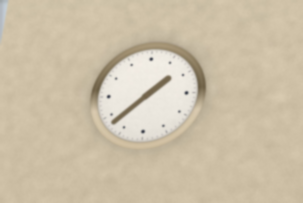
1:38
